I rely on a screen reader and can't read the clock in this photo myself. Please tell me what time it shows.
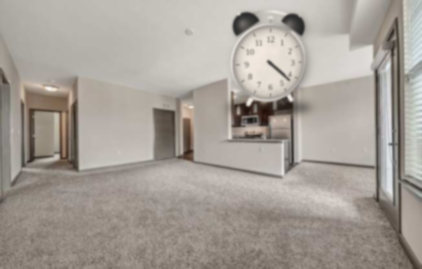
4:22
